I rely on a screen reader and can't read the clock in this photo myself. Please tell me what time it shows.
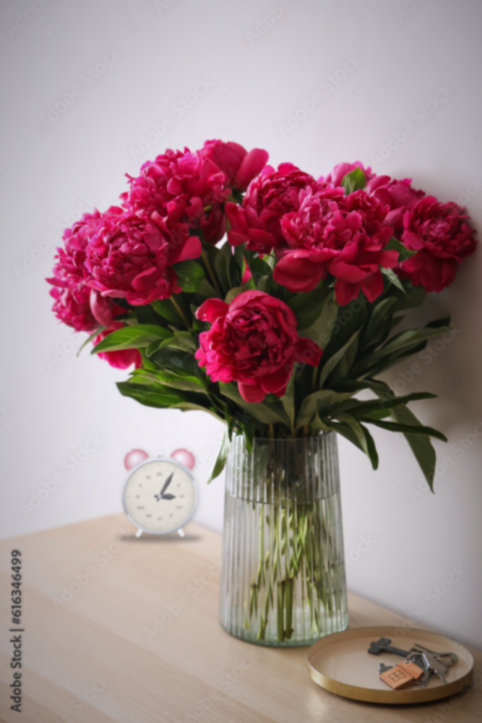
3:05
